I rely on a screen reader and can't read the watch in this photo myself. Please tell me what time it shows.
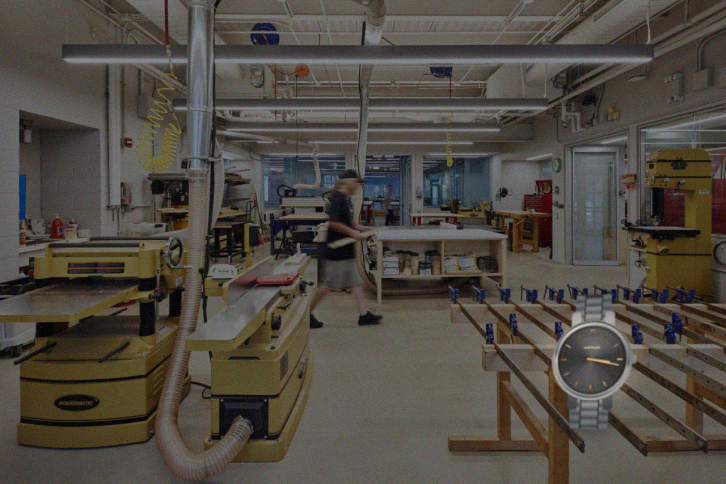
3:17
